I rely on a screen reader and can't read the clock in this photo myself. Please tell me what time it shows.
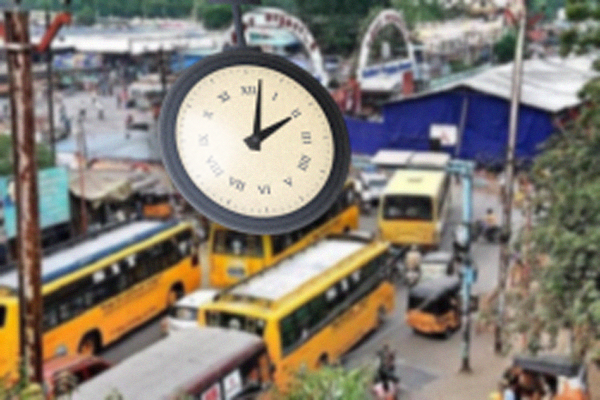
2:02
